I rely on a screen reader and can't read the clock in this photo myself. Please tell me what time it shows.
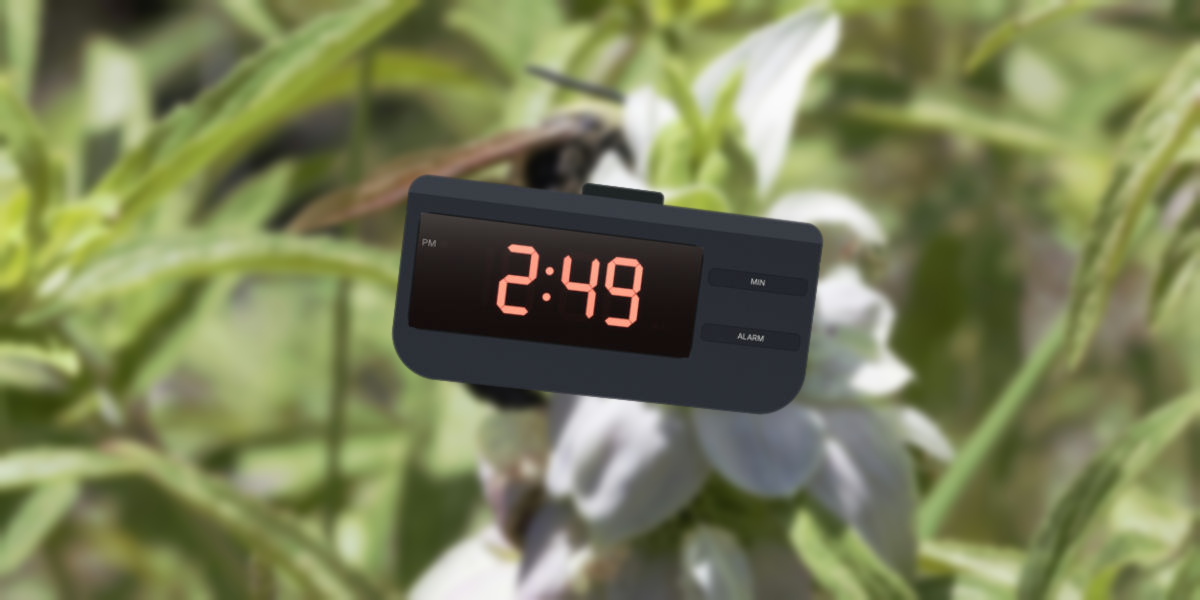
2:49
